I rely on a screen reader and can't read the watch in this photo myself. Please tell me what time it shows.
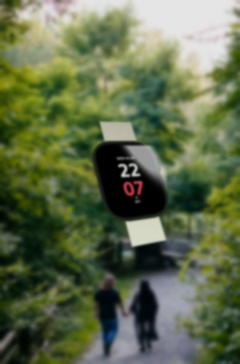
22:07
